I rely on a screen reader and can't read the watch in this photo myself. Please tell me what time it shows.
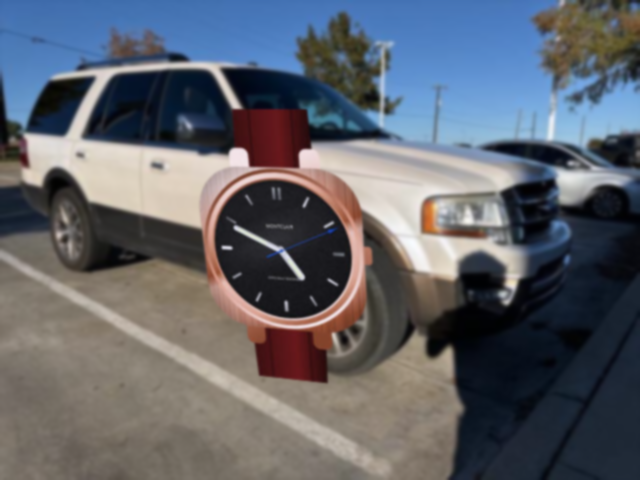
4:49:11
